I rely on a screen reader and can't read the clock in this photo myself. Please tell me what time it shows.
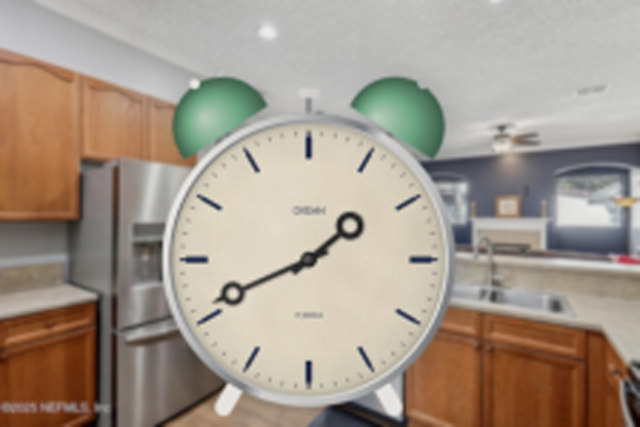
1:41
